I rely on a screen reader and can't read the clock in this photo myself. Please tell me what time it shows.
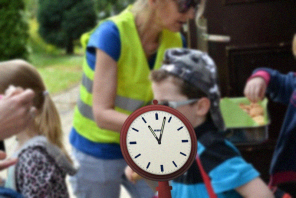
11:03
